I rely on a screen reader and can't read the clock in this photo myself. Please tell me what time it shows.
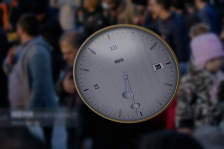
6:31
